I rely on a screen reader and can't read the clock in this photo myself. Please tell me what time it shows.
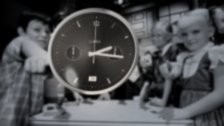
2:16
